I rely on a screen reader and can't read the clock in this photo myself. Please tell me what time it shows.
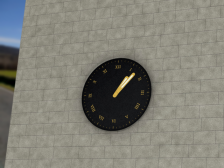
1:07
